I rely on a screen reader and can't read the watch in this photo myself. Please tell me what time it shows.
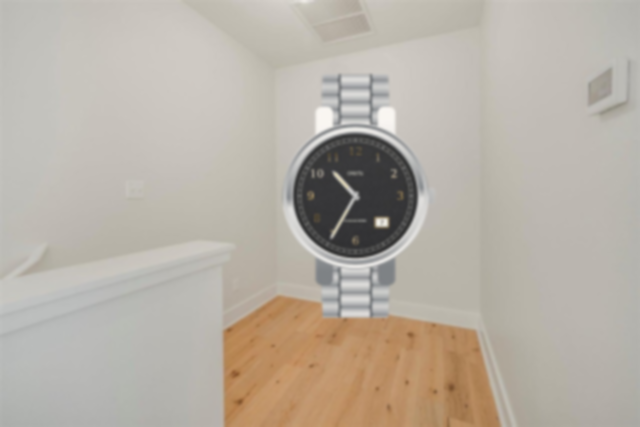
10:35
